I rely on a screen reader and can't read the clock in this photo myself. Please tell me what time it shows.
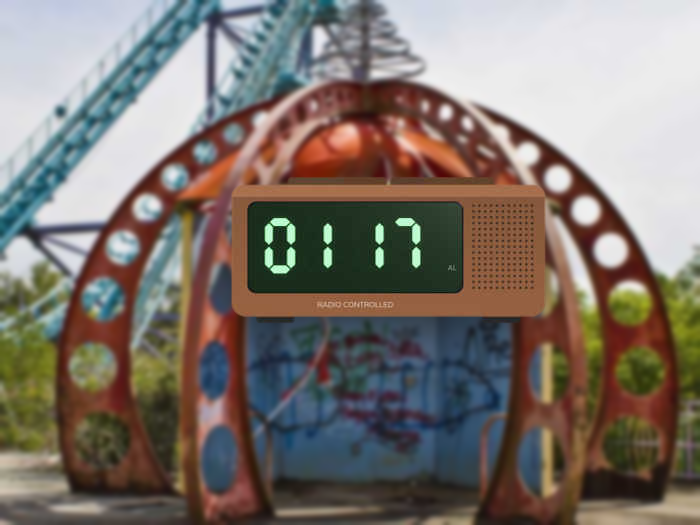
1:17
